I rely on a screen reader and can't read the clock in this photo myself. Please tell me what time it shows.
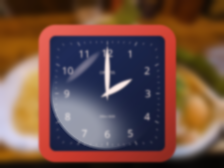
2:00
